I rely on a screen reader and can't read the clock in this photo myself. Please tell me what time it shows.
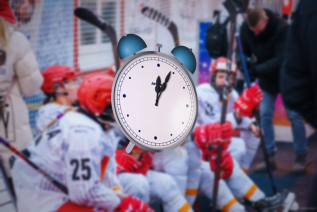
12:04
